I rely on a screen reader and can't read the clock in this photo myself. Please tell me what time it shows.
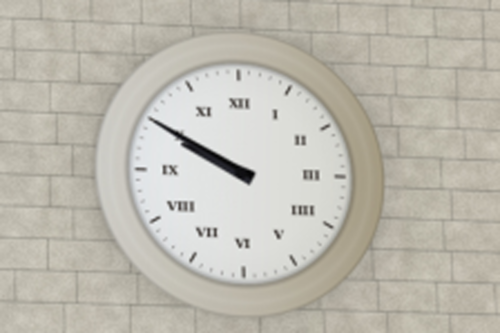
9:50
